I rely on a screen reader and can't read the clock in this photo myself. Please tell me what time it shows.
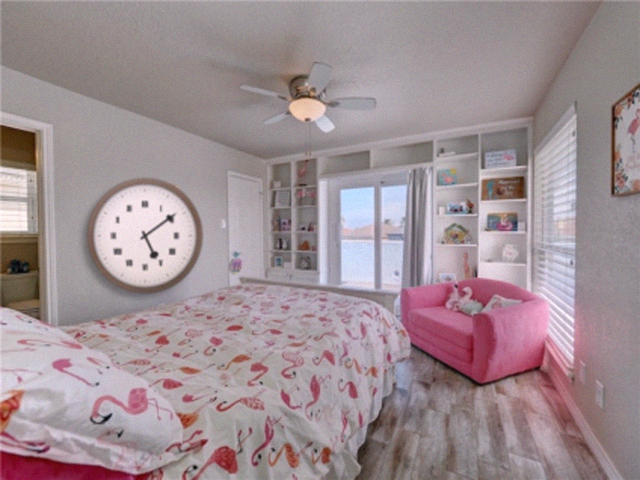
5:09
